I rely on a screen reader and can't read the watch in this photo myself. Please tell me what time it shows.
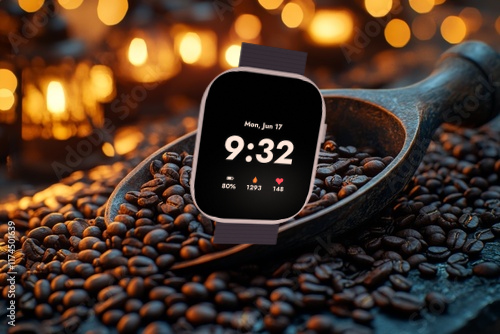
9:32
